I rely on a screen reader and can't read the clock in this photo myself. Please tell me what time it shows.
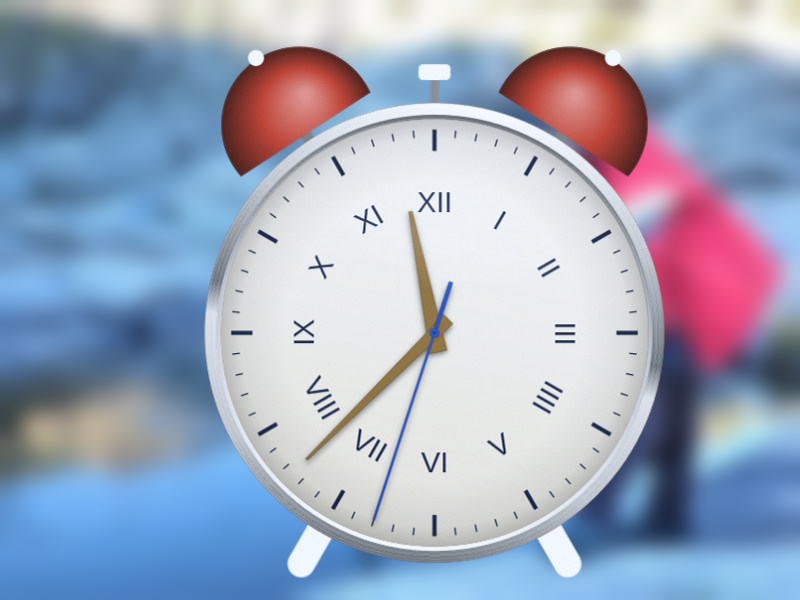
11:37:33
